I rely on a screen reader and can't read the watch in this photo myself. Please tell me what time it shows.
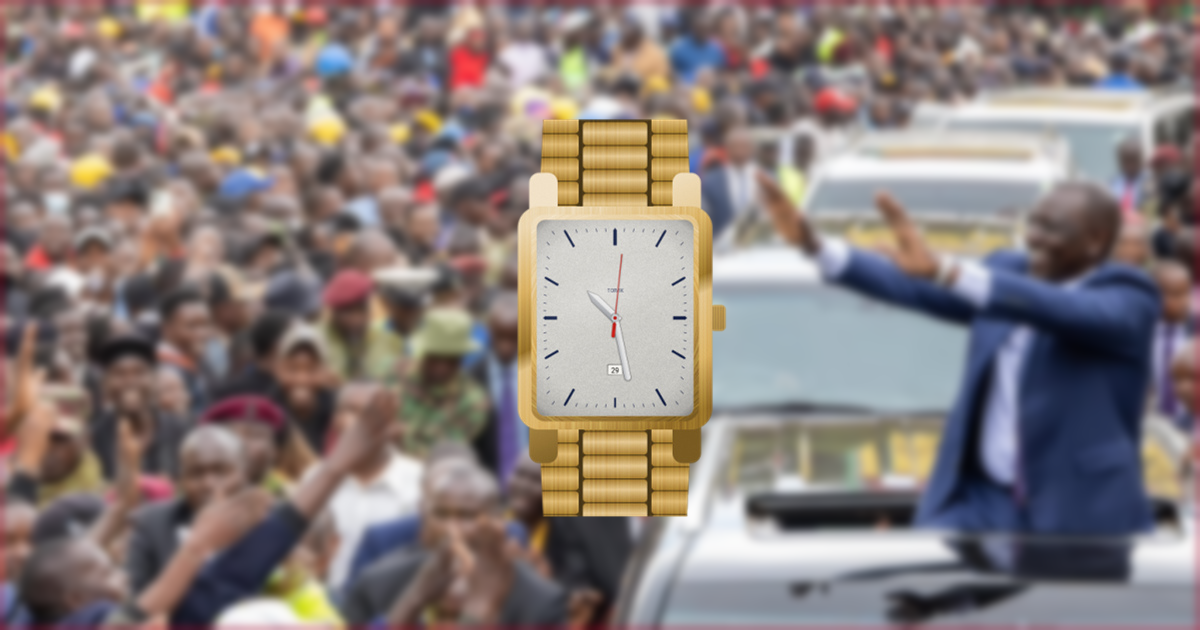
10:28:01
